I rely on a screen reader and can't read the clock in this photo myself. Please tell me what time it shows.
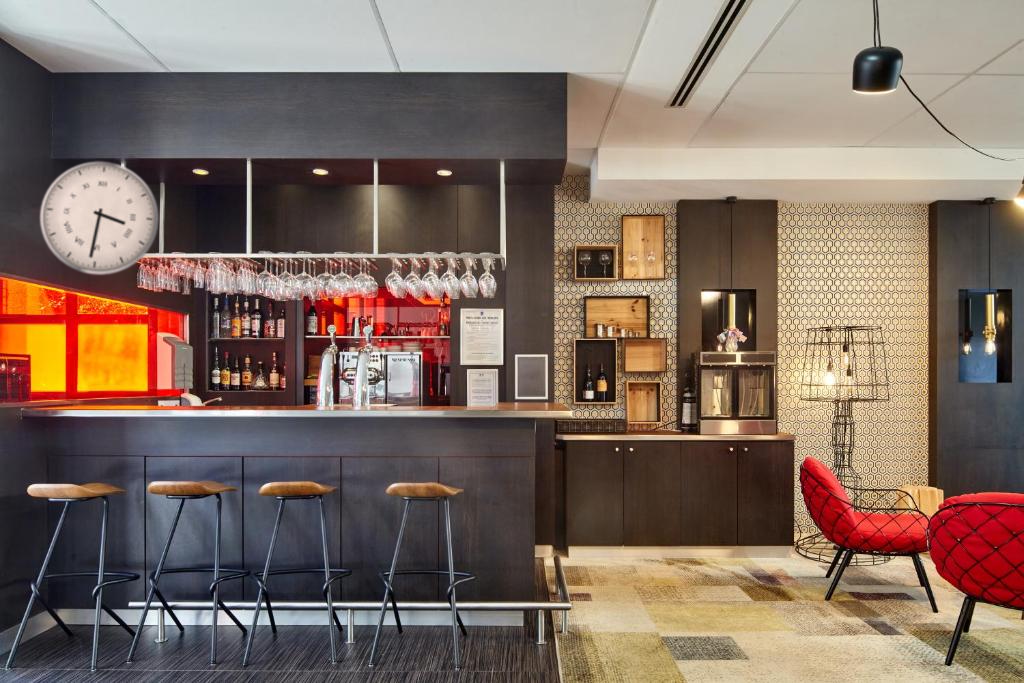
3:31
